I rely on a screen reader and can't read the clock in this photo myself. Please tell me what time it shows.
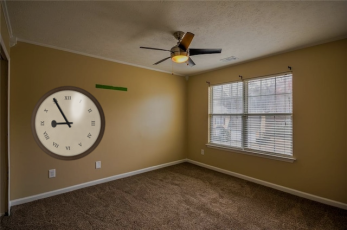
8:55
